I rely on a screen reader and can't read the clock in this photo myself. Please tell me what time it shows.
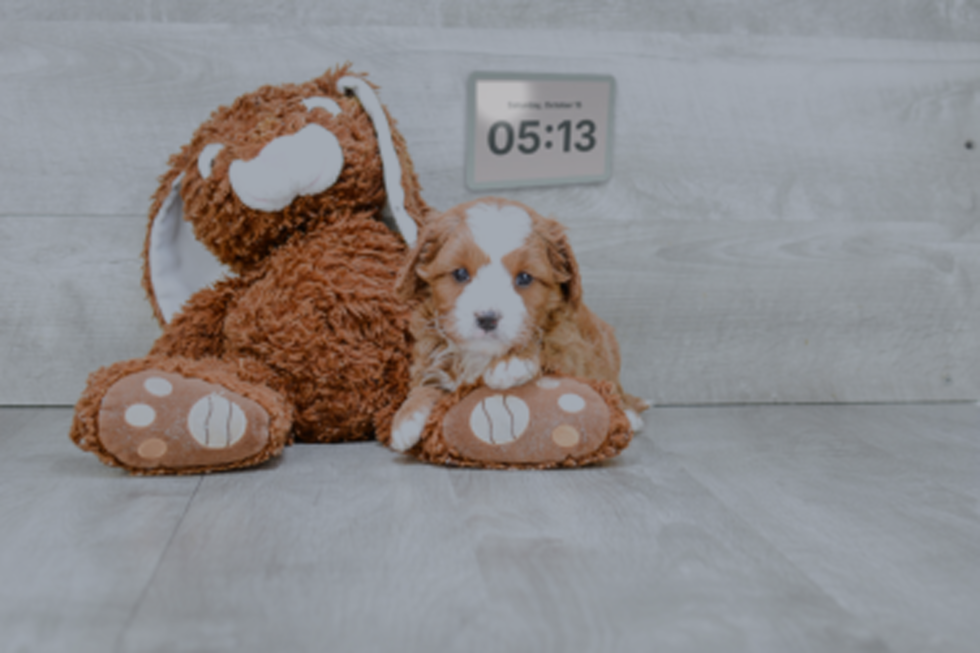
5:13
